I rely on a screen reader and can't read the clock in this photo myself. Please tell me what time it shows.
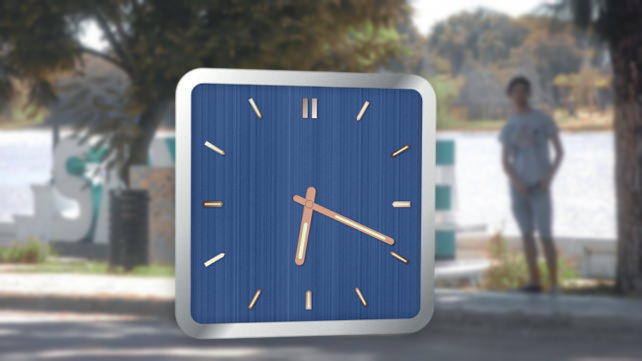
6:19
